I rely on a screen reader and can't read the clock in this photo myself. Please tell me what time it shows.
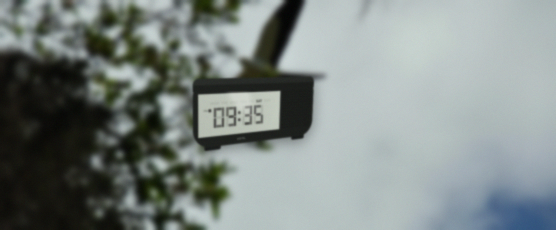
9:35
